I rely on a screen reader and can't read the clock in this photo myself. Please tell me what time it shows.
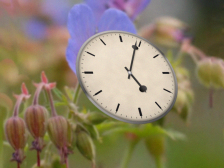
5:04
